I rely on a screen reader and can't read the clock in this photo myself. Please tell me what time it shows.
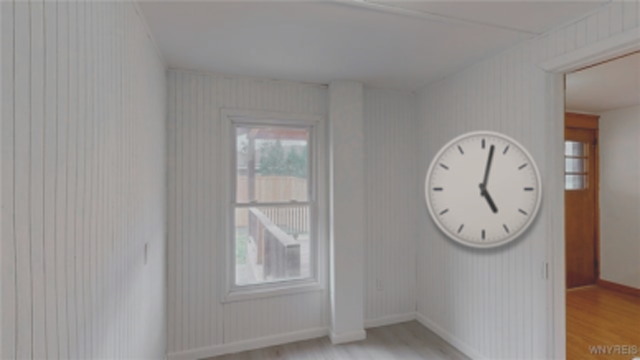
5:02
